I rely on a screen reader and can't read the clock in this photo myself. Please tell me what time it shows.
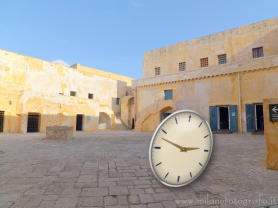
2:48
